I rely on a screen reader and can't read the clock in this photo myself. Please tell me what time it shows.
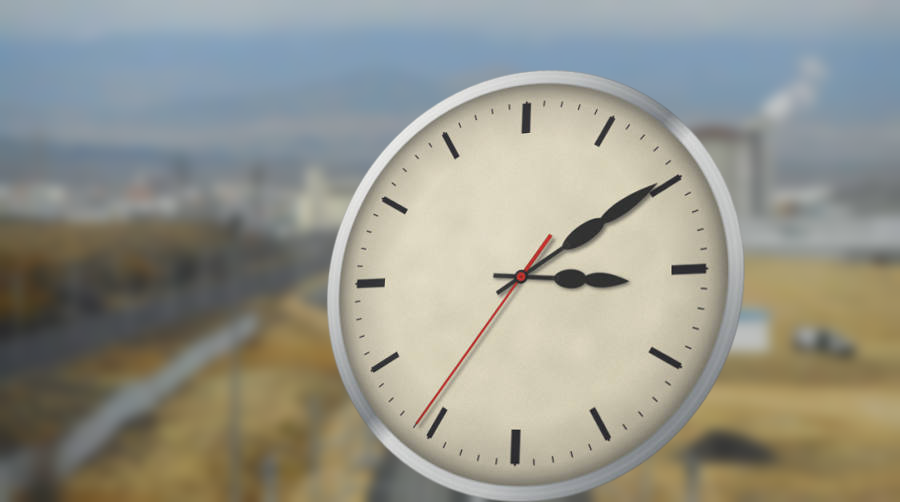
3:09:36
